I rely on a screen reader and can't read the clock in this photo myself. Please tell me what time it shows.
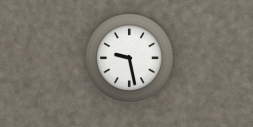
9:28
